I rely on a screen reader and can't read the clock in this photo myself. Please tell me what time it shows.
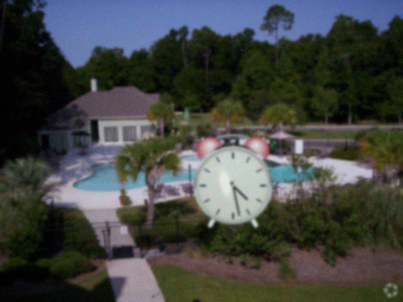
4:28
